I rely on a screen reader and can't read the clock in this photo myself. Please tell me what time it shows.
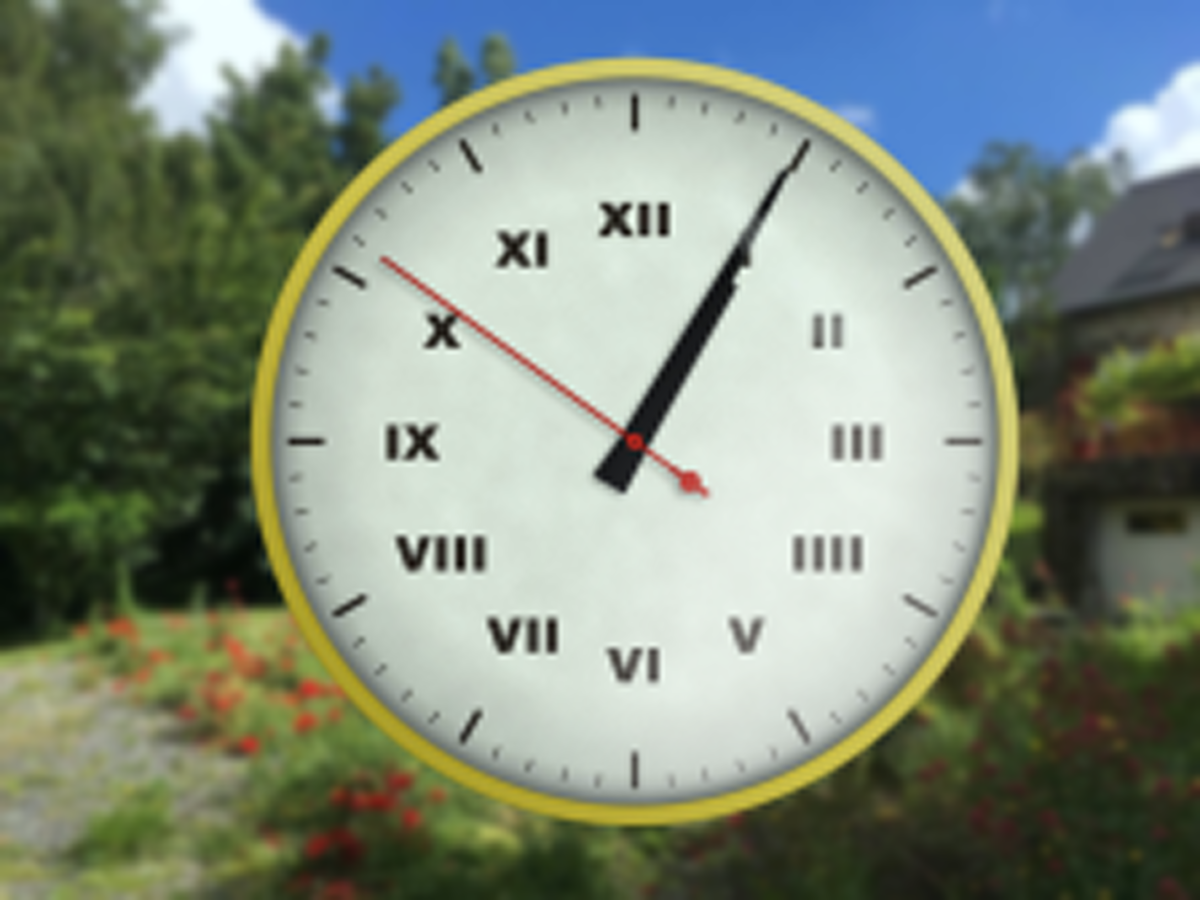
1:04:51
